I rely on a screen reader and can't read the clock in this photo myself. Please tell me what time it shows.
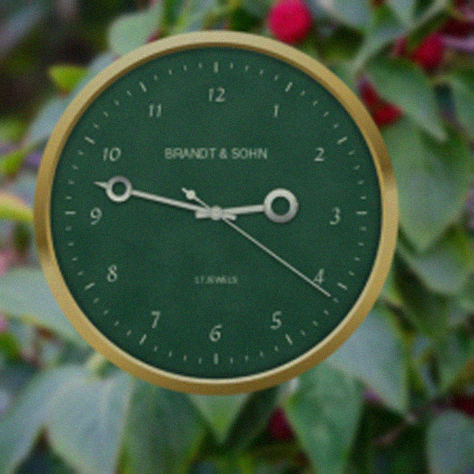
2:47:21
